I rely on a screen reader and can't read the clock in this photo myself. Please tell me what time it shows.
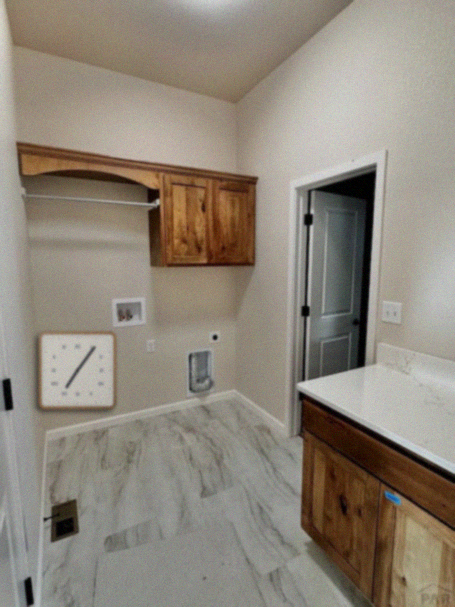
7:06
